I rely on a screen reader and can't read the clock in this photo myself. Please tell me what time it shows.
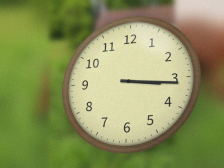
3:16
